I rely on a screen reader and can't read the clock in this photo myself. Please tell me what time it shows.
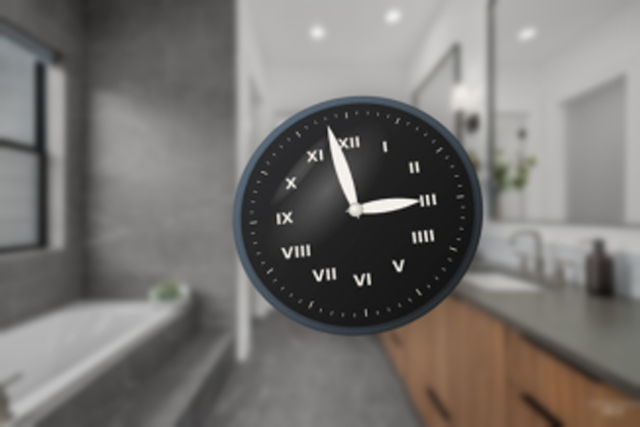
2:58
